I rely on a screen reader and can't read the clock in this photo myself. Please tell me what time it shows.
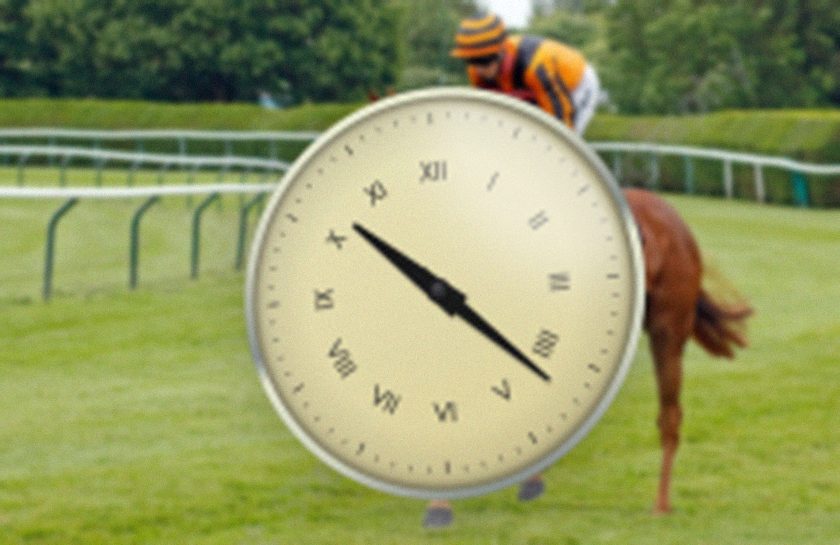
10:22
